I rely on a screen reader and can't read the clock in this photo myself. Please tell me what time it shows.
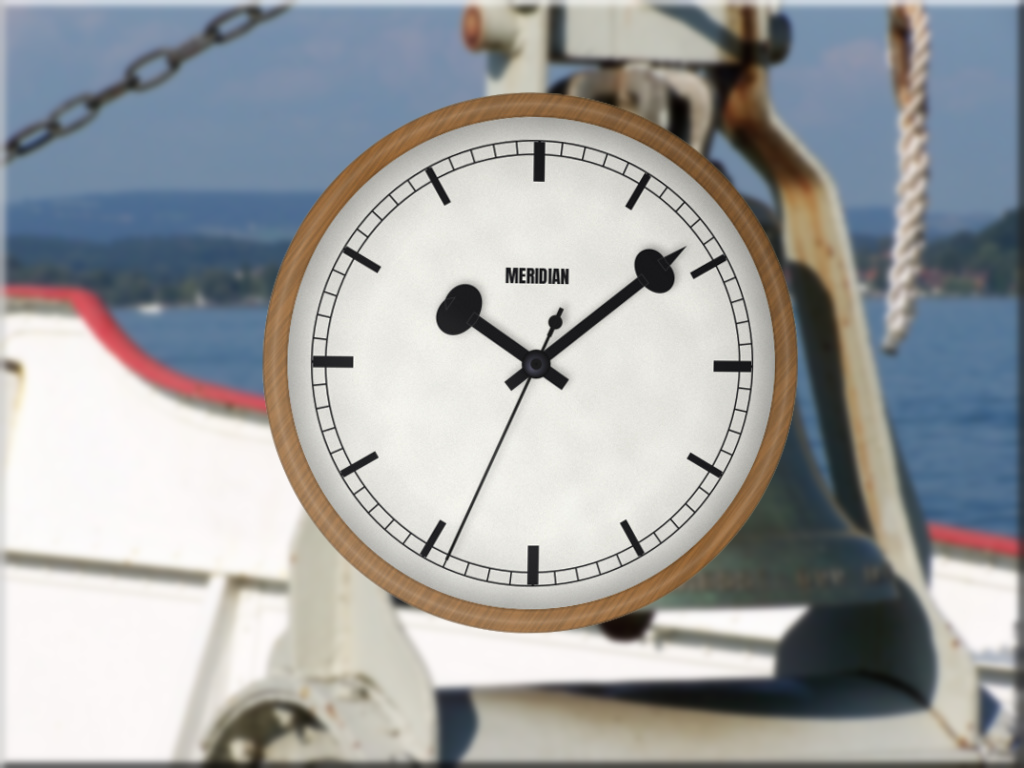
10:08:34
